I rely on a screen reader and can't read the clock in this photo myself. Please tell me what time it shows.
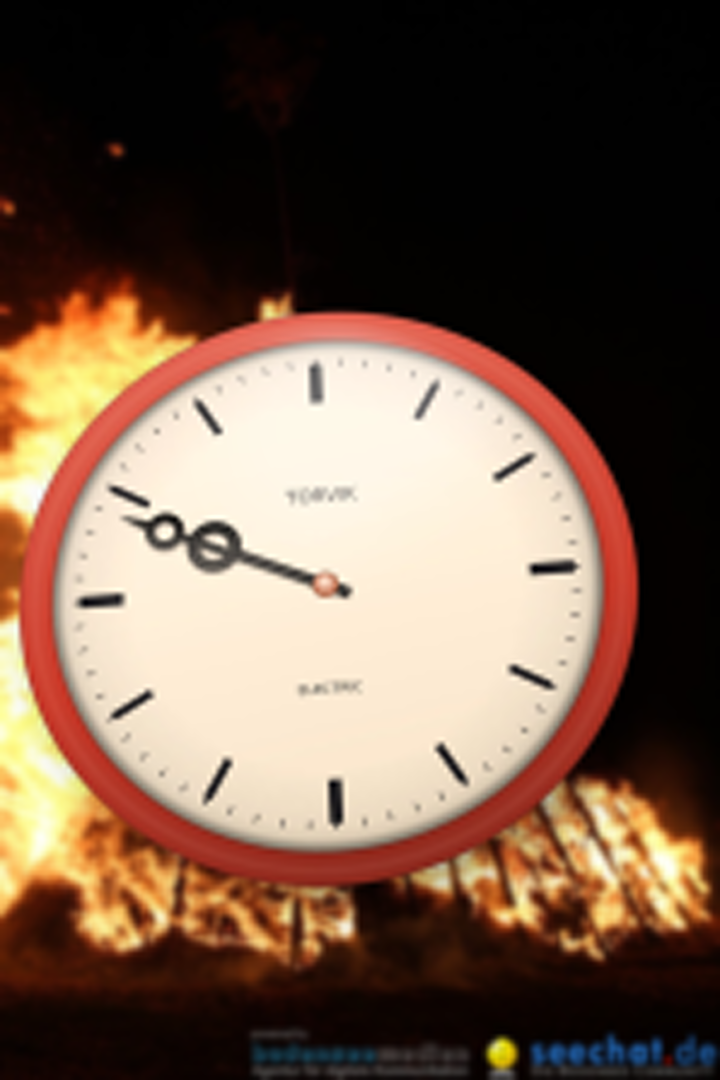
9:49
